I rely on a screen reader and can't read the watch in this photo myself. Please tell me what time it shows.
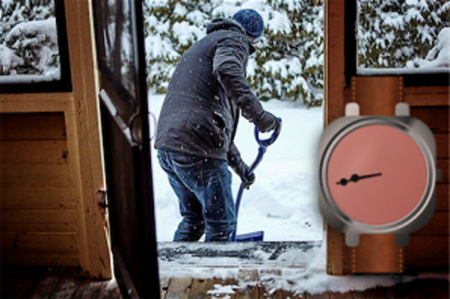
8:43
